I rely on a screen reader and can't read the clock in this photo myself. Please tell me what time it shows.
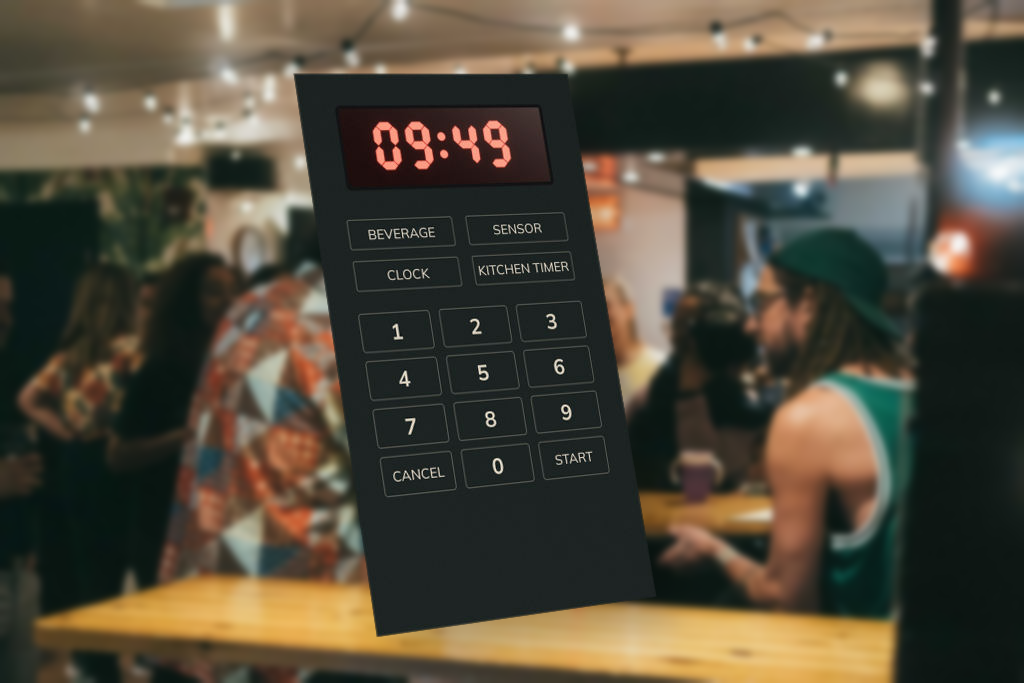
9:49
